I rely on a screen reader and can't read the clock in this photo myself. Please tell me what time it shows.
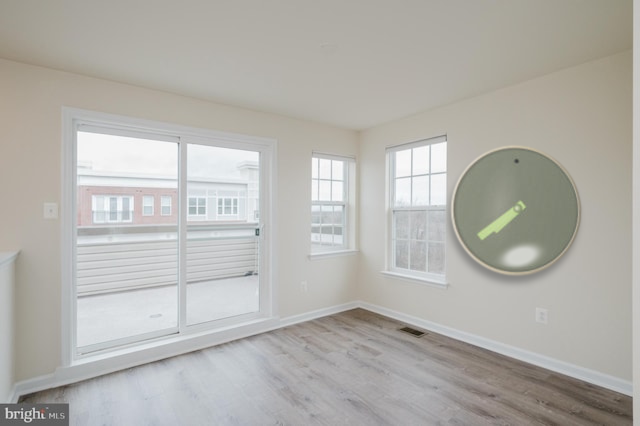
7:39
